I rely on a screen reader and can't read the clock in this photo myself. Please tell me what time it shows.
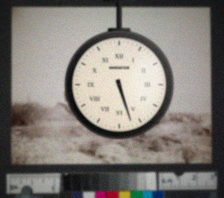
5:27
